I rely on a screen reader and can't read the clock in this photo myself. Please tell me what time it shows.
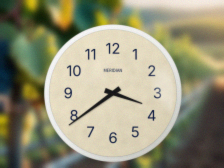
3:39
